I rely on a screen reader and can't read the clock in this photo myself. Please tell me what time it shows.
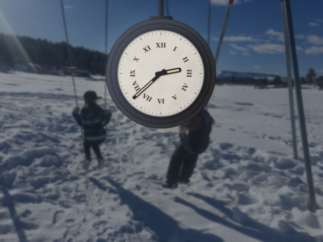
2:38
